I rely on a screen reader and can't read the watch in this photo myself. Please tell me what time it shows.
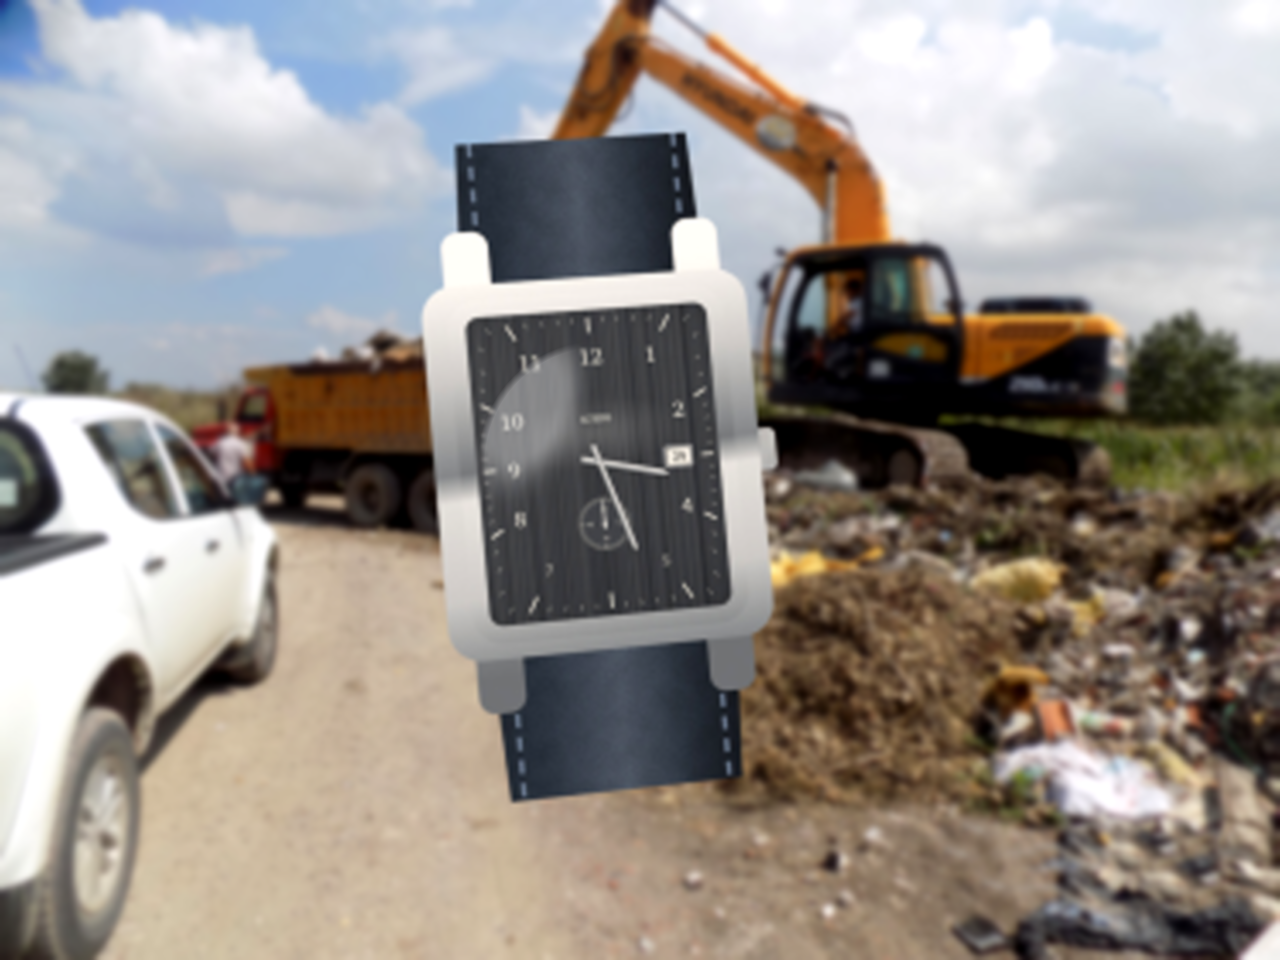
3:27
